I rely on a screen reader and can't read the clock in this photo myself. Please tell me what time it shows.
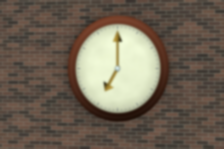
7:00
